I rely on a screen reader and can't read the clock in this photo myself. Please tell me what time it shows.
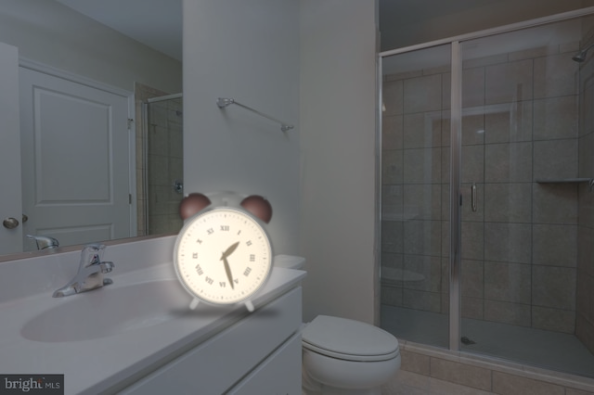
1:27
